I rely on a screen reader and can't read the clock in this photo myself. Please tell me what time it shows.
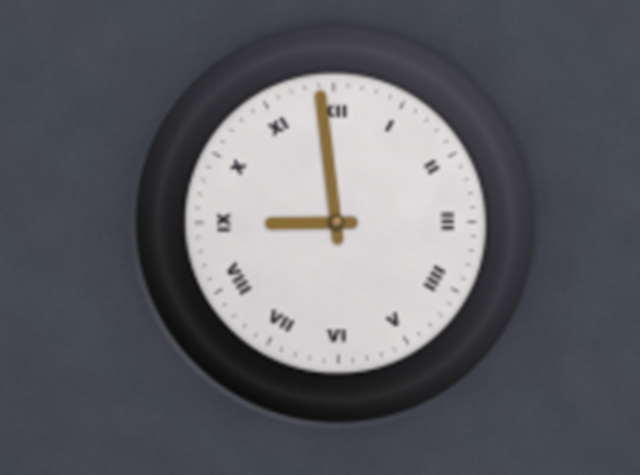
8:59
